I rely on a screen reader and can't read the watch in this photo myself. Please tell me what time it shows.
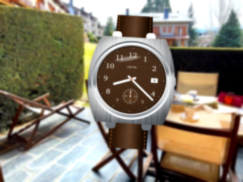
8:22
